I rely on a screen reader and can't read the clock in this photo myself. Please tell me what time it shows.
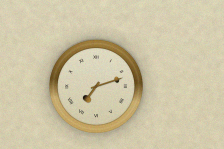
7:12
